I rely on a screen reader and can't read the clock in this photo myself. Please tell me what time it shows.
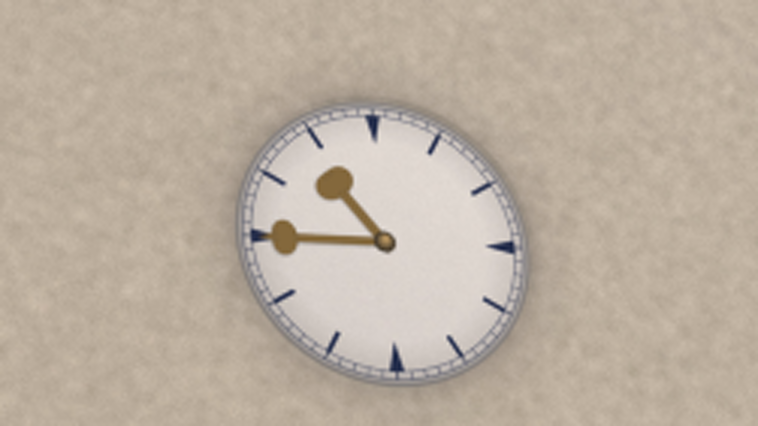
10:45
